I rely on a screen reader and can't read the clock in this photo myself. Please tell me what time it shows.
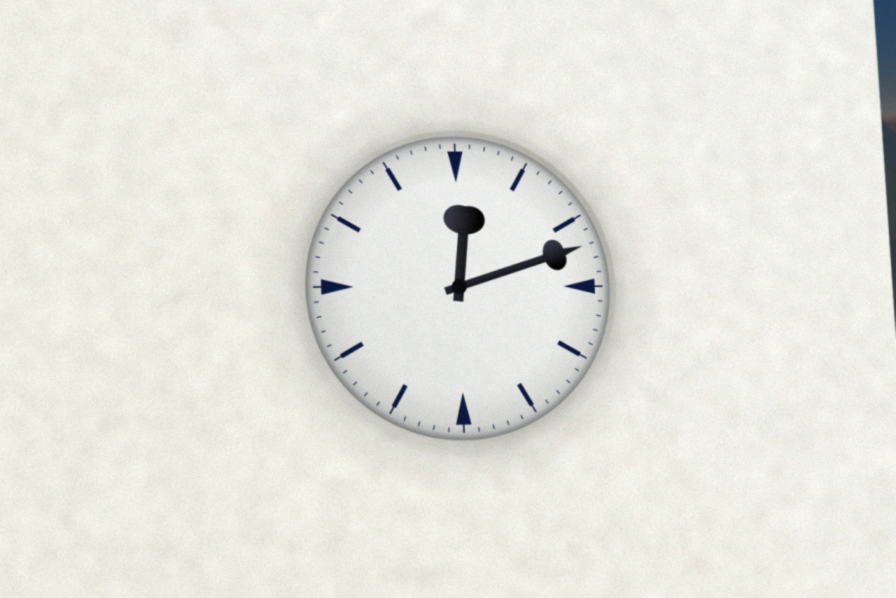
12:12
